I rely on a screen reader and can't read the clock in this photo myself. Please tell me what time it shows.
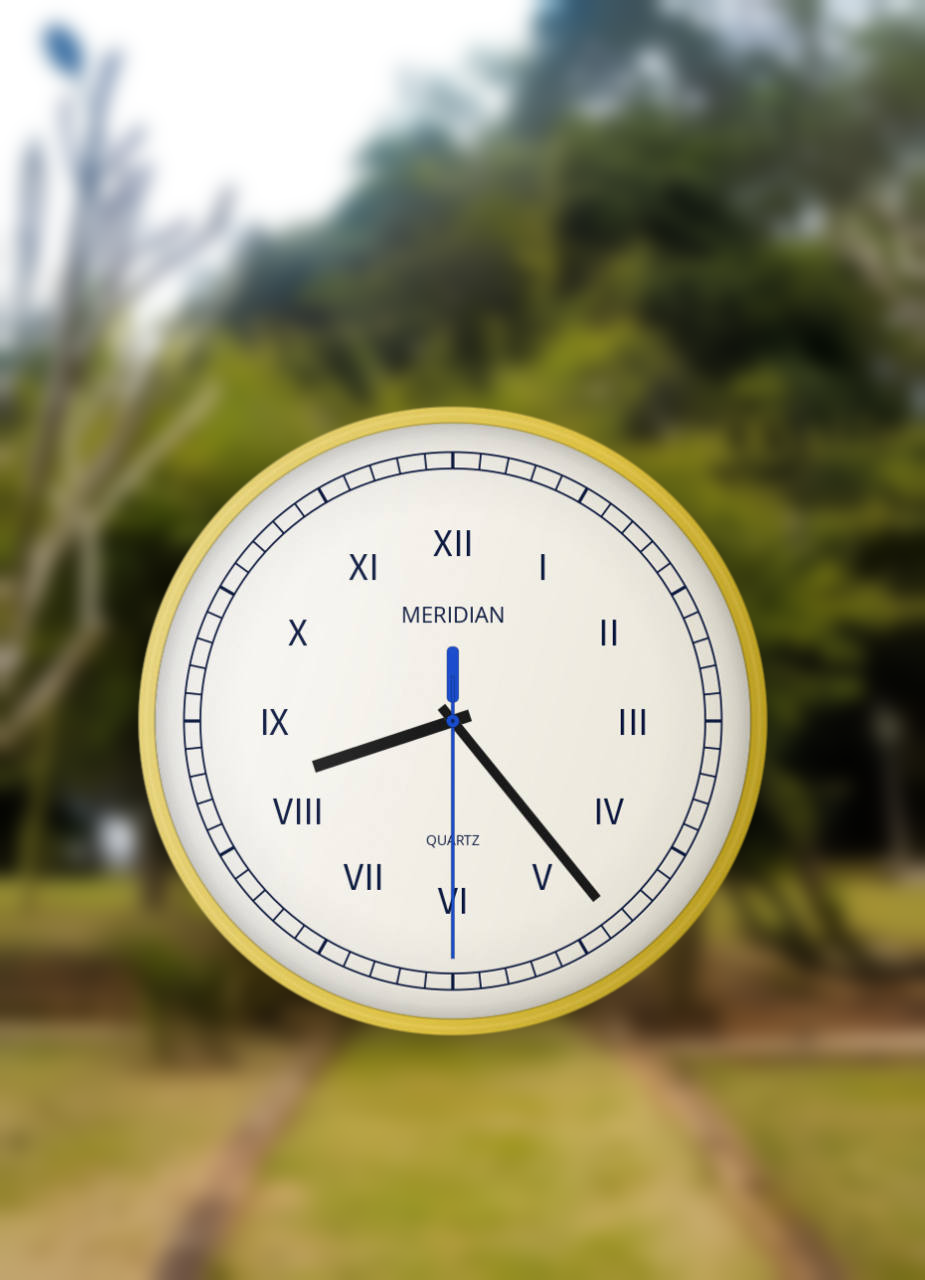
8:23:30
